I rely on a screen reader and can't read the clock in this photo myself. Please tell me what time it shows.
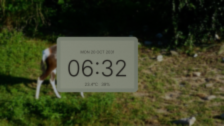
6:32
